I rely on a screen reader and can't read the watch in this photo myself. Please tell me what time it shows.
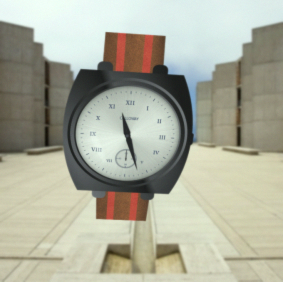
11:27
